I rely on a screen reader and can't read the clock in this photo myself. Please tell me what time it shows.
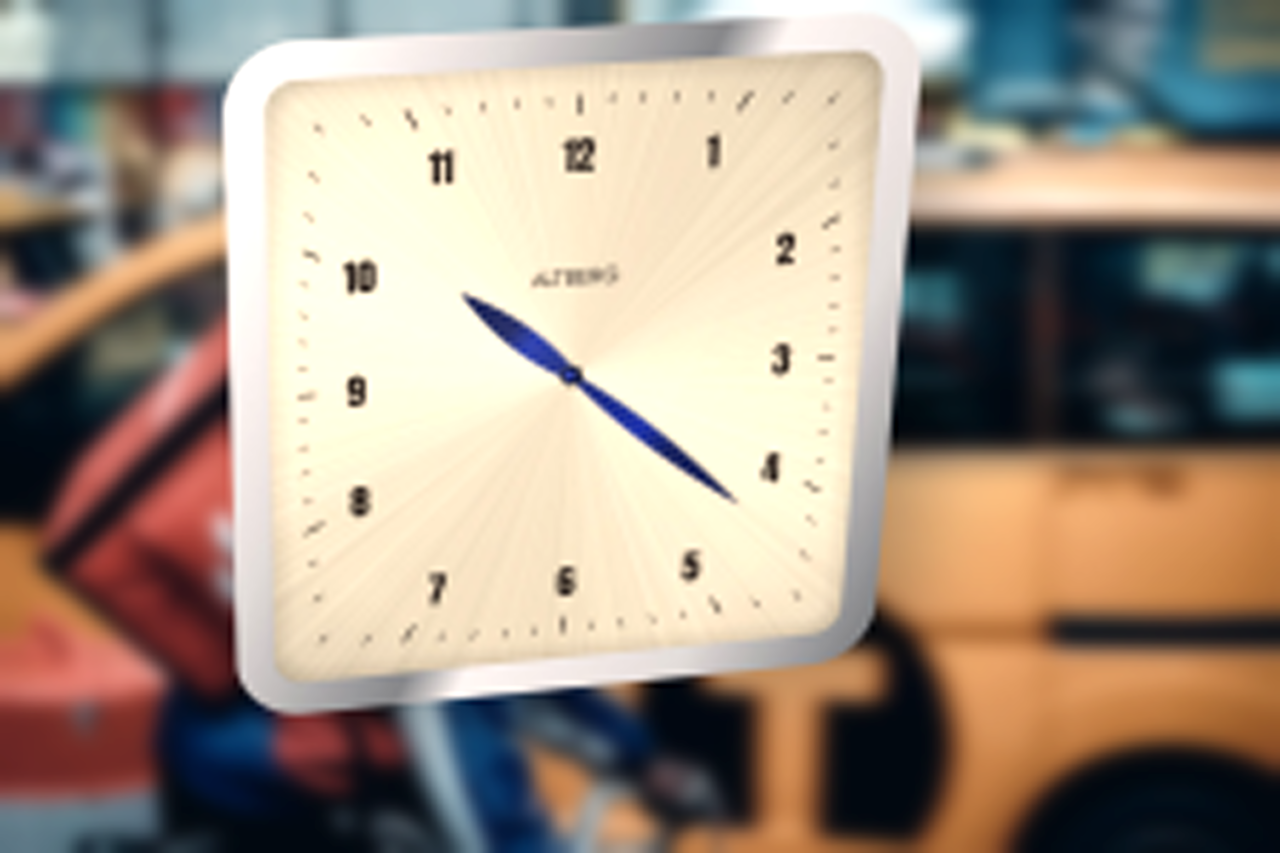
10:22
